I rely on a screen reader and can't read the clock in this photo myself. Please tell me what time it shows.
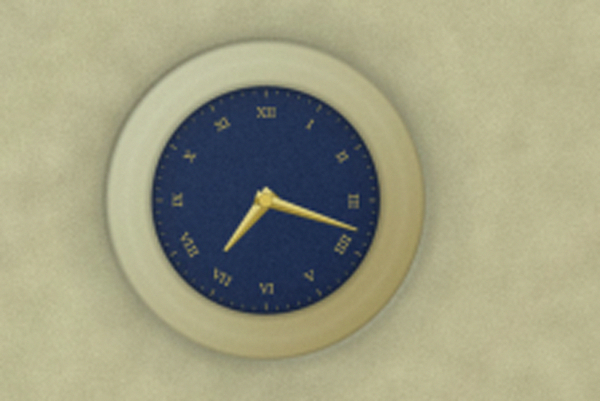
7:18
